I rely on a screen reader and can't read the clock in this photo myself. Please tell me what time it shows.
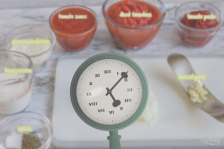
5:08
